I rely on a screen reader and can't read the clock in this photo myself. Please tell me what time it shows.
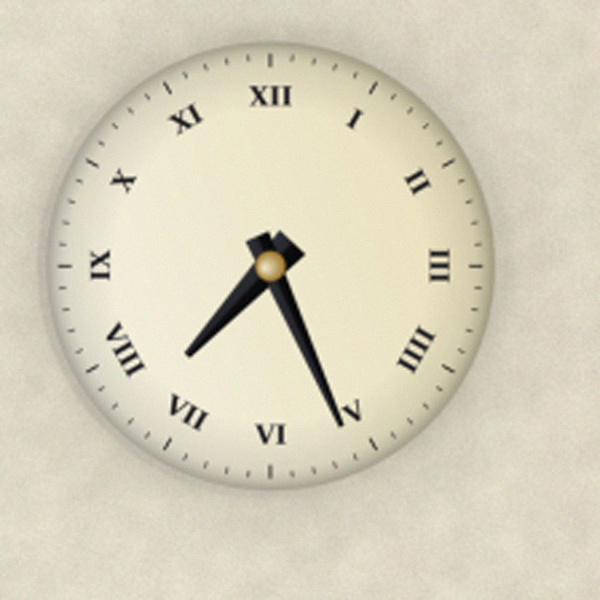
7:26
